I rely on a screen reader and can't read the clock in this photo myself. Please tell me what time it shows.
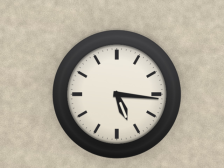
5:16
